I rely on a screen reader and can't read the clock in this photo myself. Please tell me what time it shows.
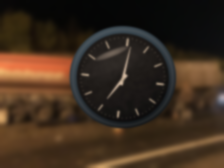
7:01
